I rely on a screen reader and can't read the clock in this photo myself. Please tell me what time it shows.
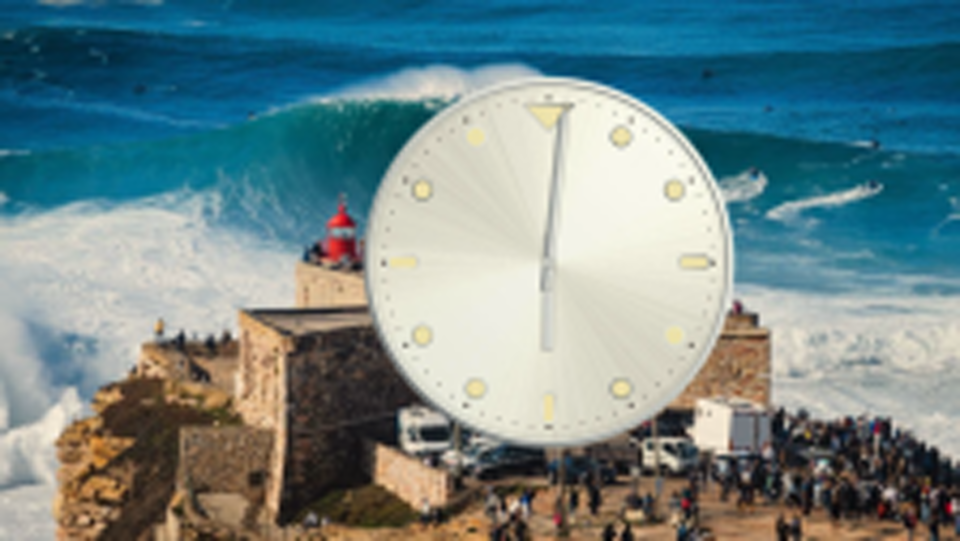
6:01
